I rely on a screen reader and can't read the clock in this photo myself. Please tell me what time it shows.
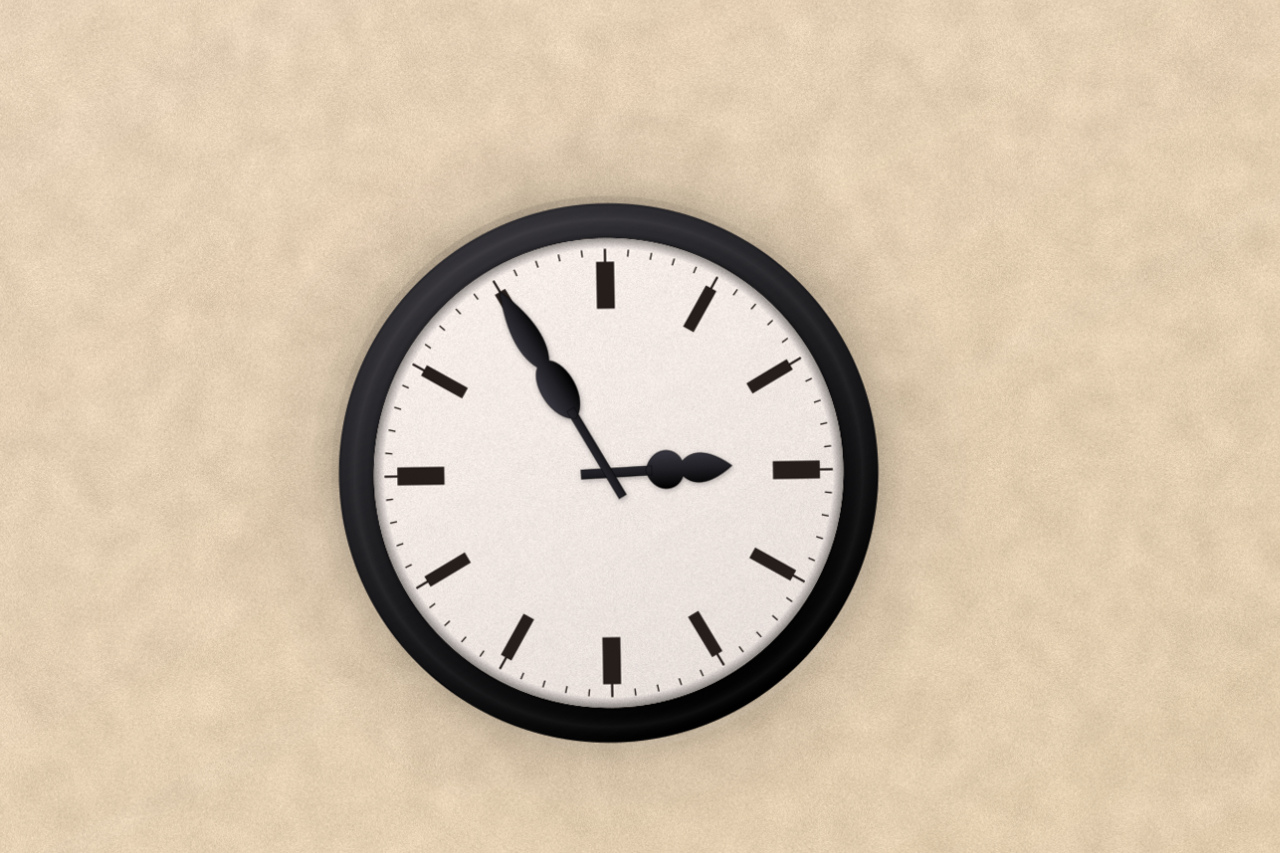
2:55
